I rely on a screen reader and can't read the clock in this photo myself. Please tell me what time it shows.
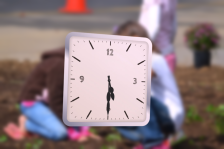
5:30
